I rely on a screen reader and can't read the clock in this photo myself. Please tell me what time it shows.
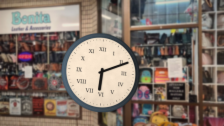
6:11
